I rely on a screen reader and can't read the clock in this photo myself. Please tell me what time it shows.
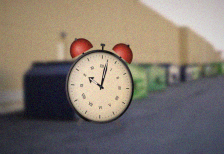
10:02
